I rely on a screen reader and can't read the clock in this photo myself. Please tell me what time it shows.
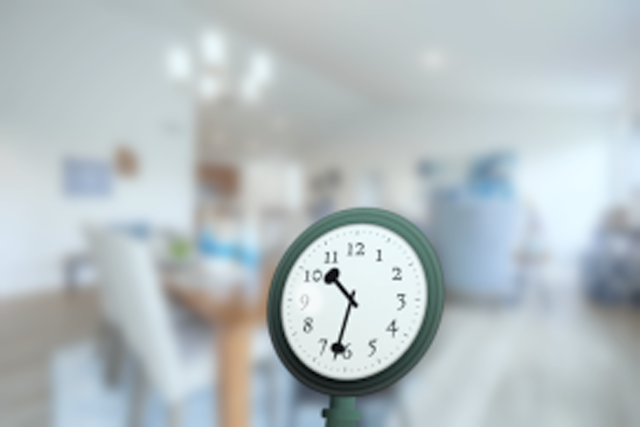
10:32
